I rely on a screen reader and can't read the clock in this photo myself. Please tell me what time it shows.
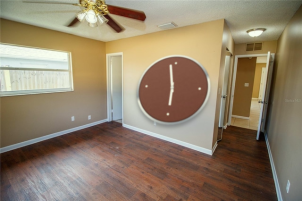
5:58
